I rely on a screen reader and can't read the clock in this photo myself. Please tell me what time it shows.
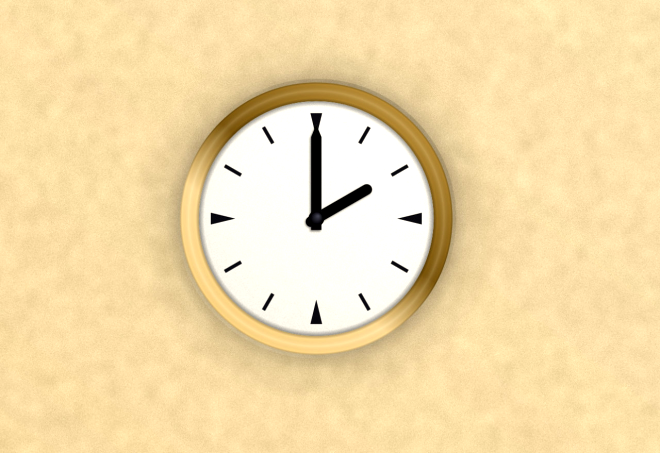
2:00
